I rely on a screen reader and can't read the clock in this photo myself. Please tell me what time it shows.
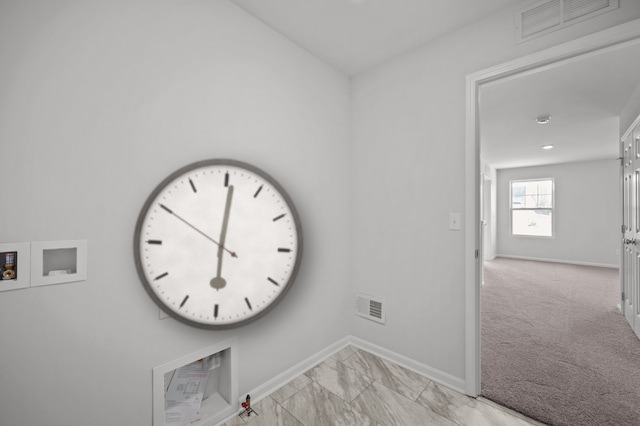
6:00:50
